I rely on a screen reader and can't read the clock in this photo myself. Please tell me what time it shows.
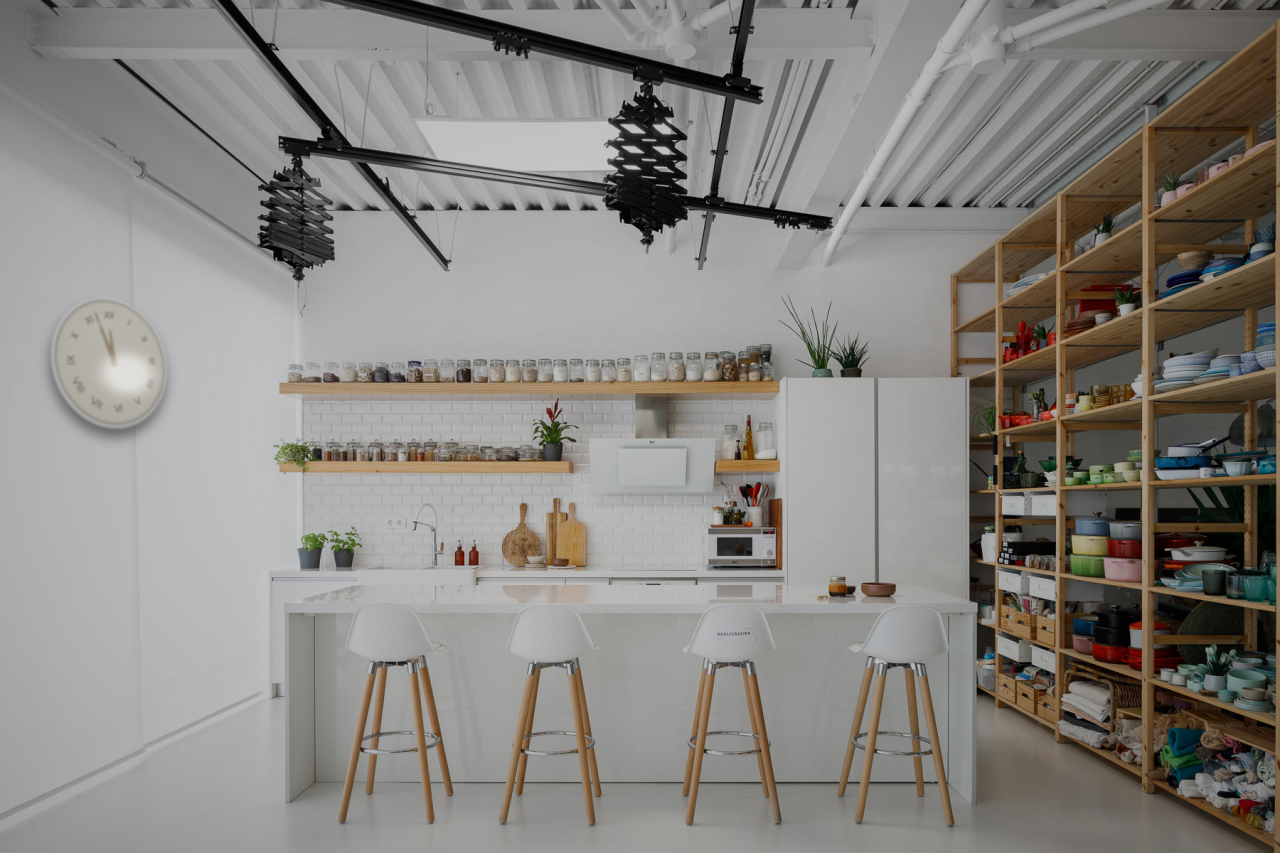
11:57
